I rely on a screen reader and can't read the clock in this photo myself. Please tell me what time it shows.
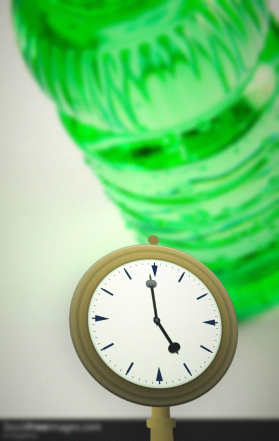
4:59
